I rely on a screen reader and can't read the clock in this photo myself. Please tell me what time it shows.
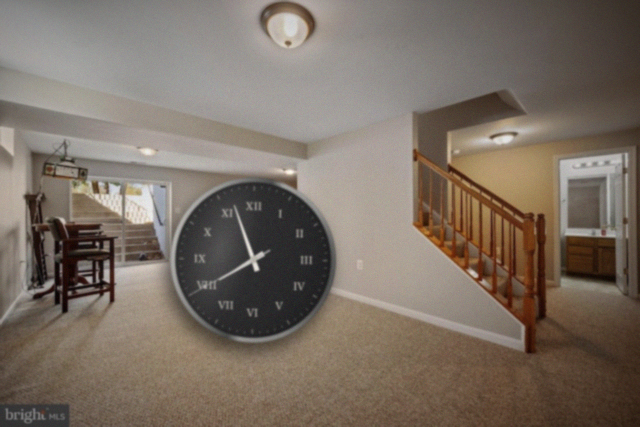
7:56:40
